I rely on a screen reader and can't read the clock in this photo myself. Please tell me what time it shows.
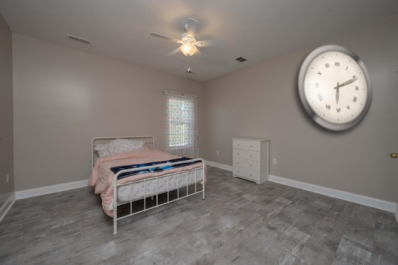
6:11
